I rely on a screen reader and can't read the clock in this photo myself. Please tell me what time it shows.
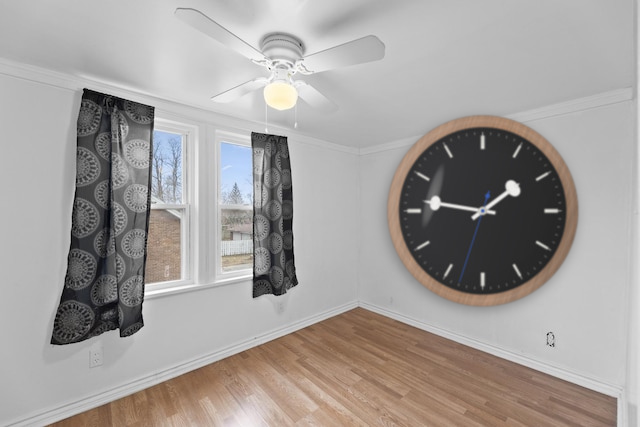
1:46:33
